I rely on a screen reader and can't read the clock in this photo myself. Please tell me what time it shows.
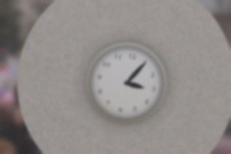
3:05
